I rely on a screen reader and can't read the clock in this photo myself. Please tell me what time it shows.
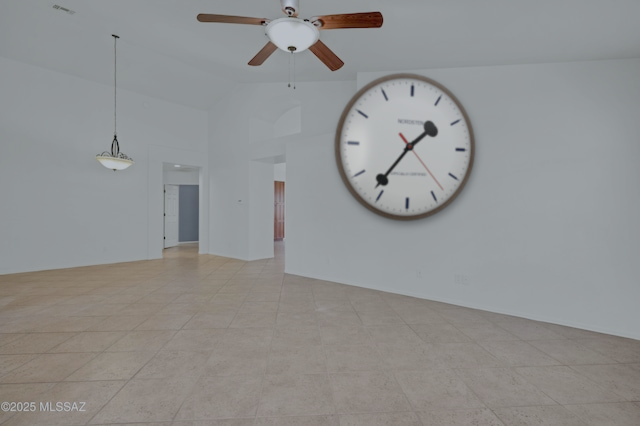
1:36:23
